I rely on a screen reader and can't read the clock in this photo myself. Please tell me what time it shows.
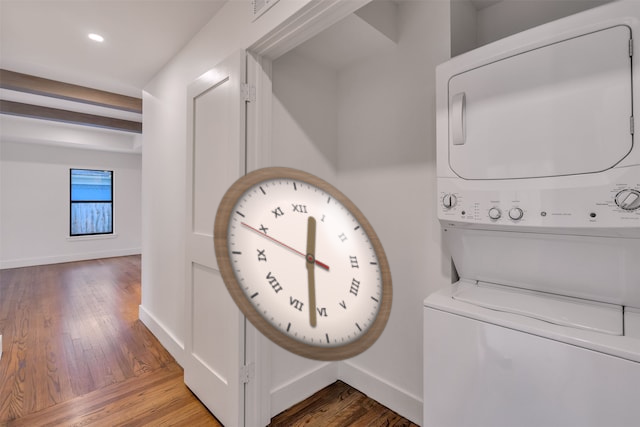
12:31:49
